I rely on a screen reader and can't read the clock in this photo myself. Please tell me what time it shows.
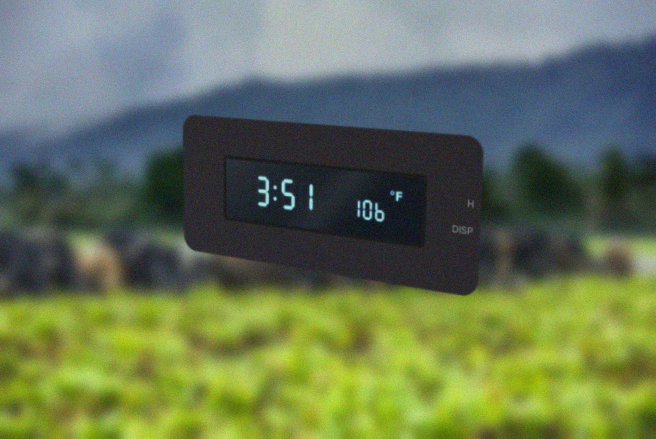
3:51
